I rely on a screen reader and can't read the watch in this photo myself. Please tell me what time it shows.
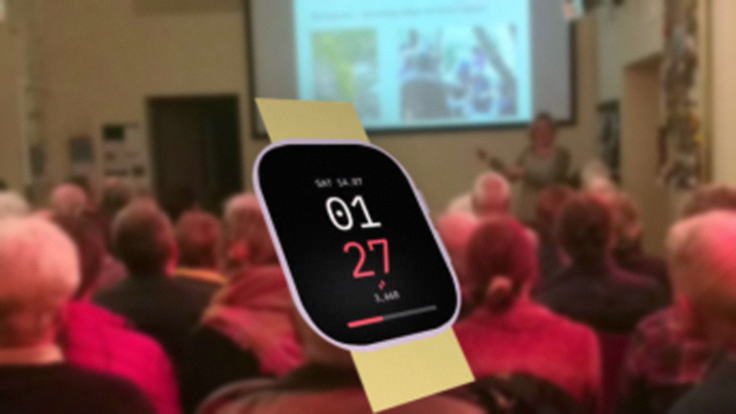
1:27
